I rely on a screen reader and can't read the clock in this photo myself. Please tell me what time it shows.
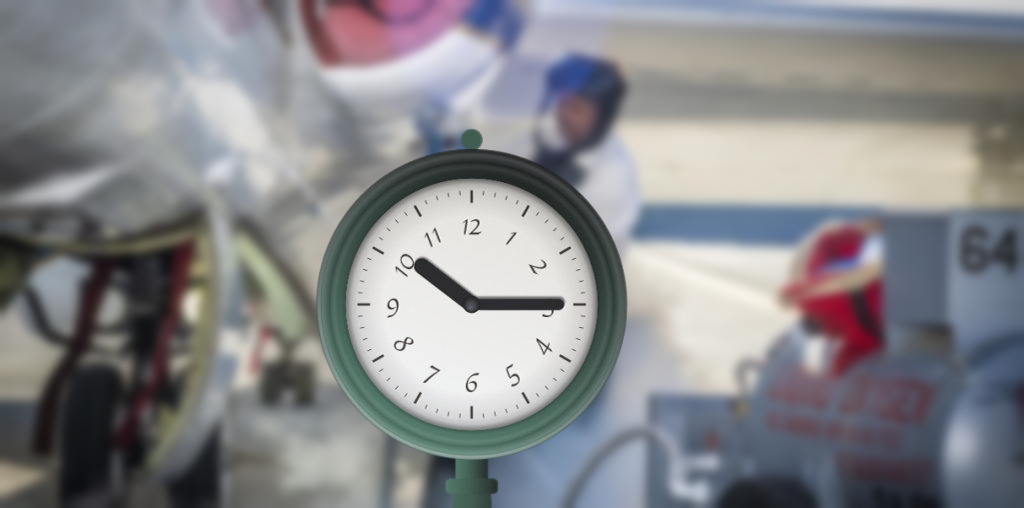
10:15
